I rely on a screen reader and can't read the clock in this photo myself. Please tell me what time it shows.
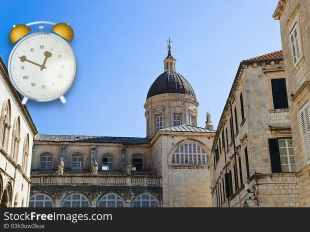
12:49
